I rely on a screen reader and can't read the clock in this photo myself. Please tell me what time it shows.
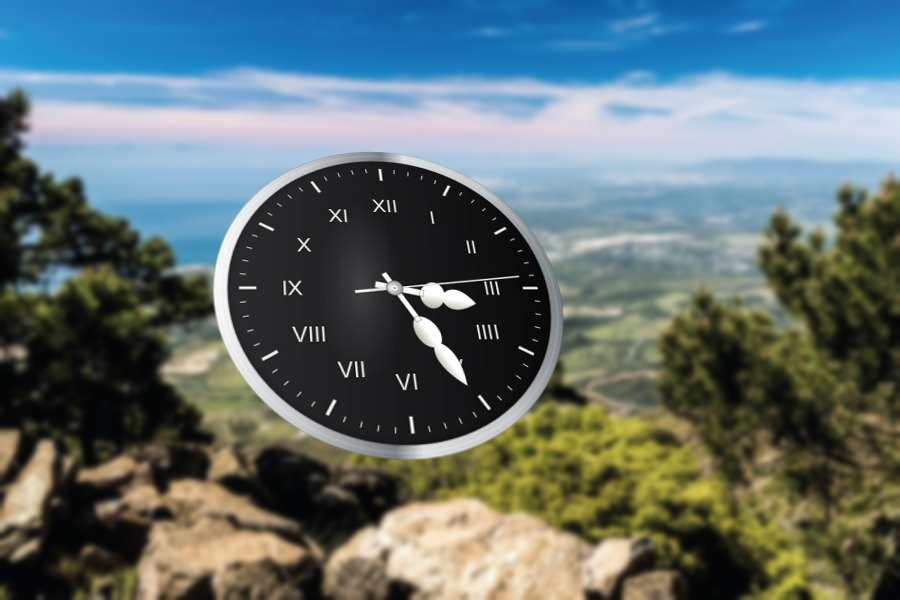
3:25:14
